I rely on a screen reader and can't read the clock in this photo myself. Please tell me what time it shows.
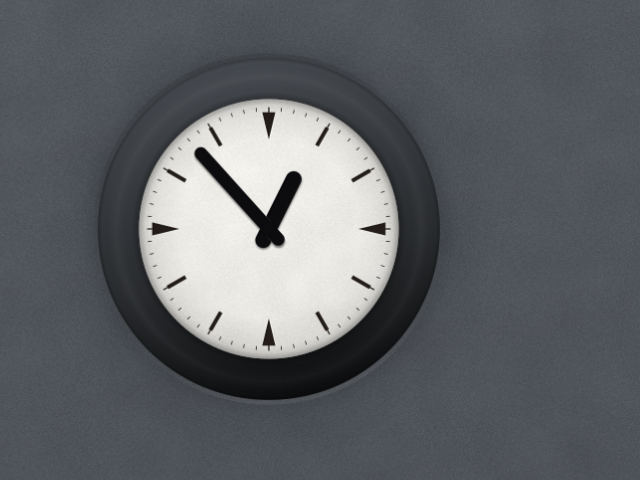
12:53
